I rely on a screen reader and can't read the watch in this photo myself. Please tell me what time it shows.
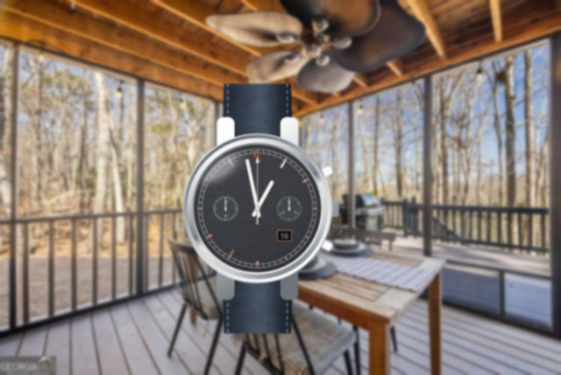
12:58
